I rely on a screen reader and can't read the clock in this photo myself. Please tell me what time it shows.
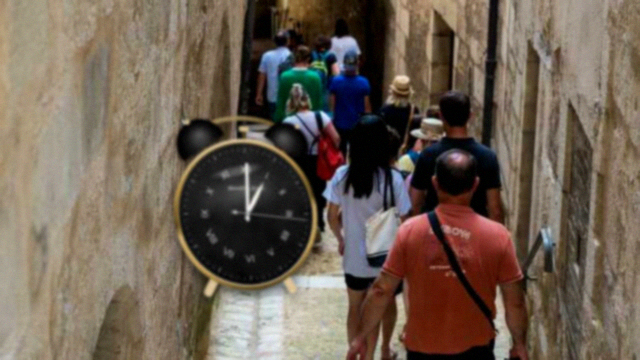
1:00:16
